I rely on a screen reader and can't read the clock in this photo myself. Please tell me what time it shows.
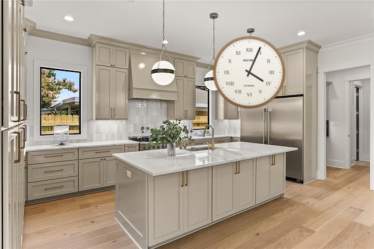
4:04
